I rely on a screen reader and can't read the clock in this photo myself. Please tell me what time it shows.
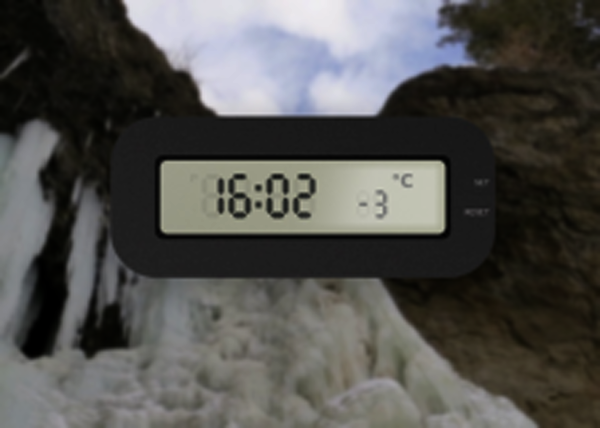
16:02
